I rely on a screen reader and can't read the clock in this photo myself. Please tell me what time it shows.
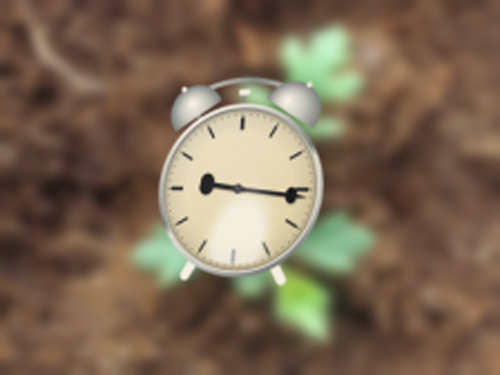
9:16
